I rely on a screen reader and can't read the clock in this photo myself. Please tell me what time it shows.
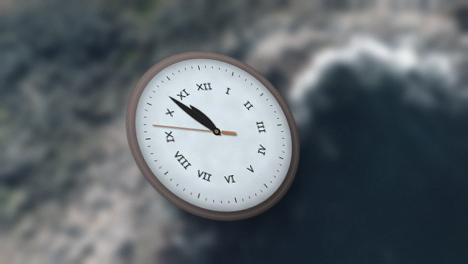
10:52:47
